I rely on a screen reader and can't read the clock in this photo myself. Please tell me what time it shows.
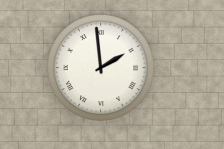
1:59
